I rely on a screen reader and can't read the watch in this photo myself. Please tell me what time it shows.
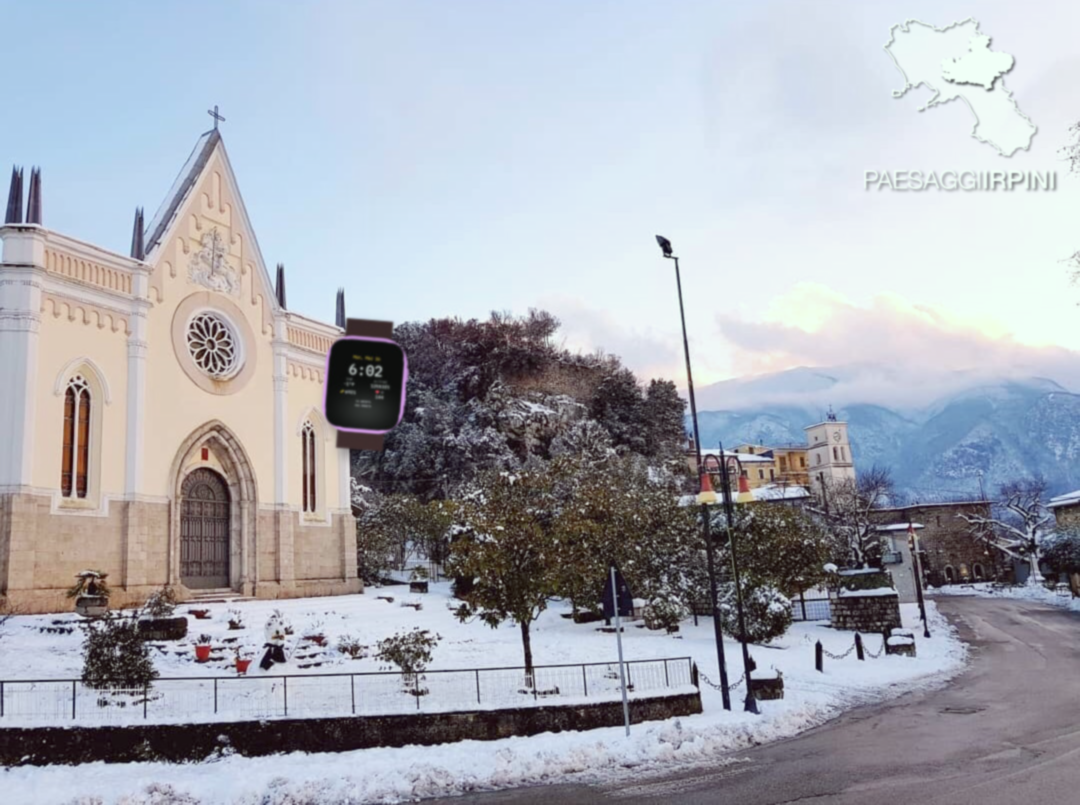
6:02
